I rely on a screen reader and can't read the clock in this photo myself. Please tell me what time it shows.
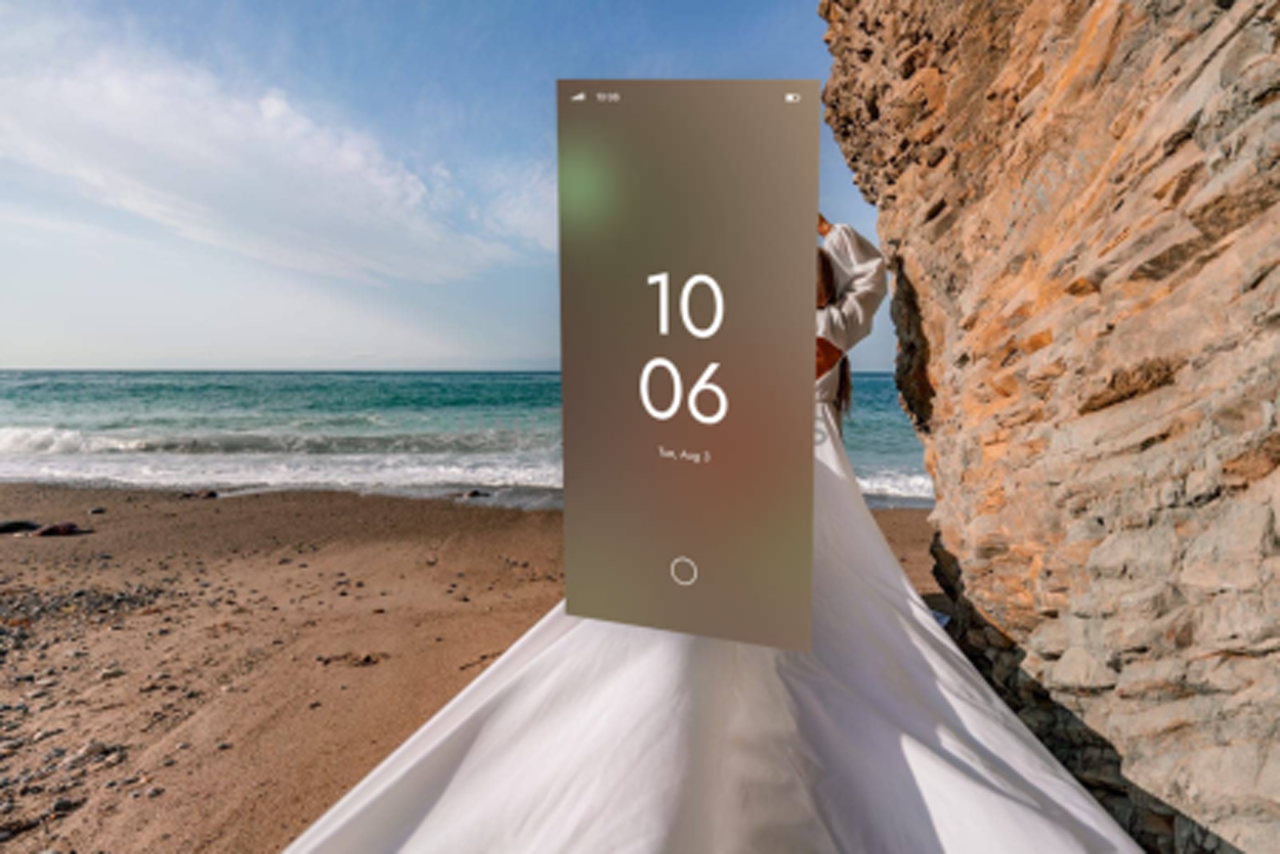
10:06
